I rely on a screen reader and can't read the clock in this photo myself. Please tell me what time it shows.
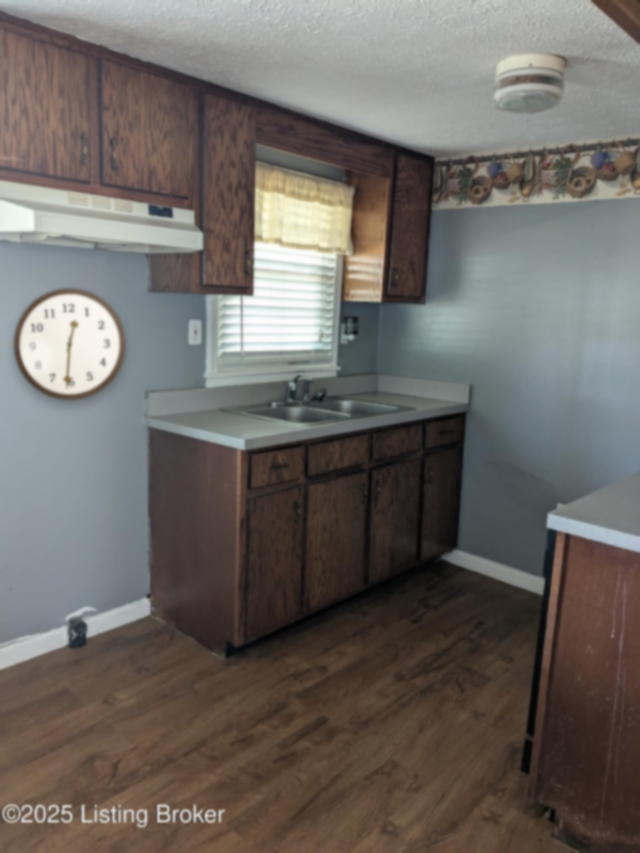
12:31
